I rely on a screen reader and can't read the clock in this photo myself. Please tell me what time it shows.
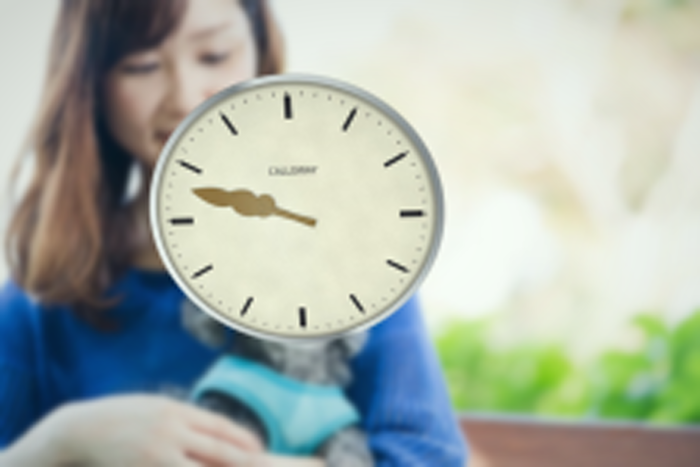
9:48
